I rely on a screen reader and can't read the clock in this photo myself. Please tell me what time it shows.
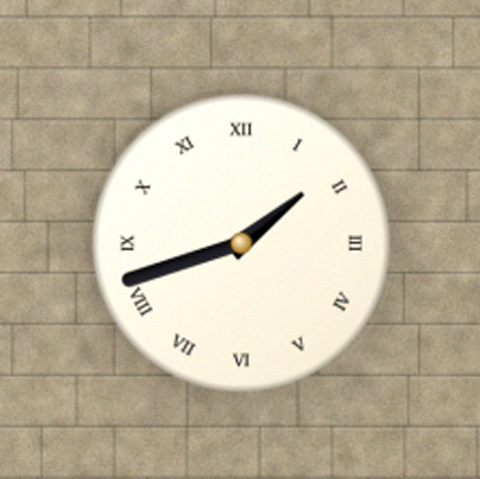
1:42
